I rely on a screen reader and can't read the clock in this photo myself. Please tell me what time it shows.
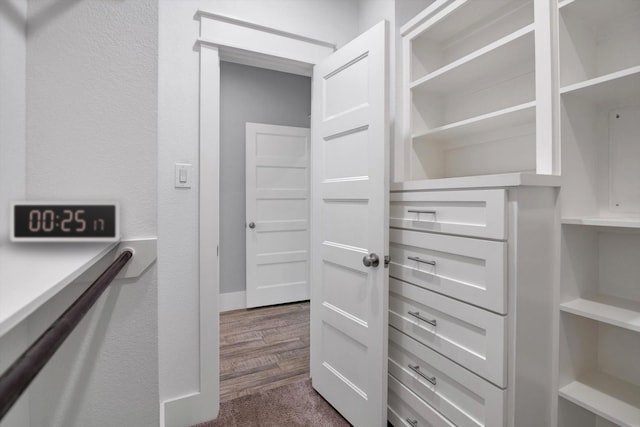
0:25:17
